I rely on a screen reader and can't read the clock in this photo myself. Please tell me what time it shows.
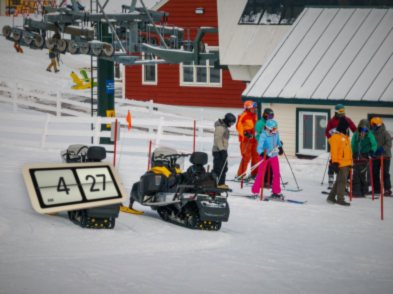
4:27
